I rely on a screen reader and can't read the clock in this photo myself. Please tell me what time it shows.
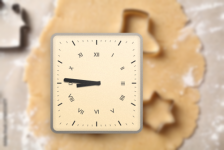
8:46
